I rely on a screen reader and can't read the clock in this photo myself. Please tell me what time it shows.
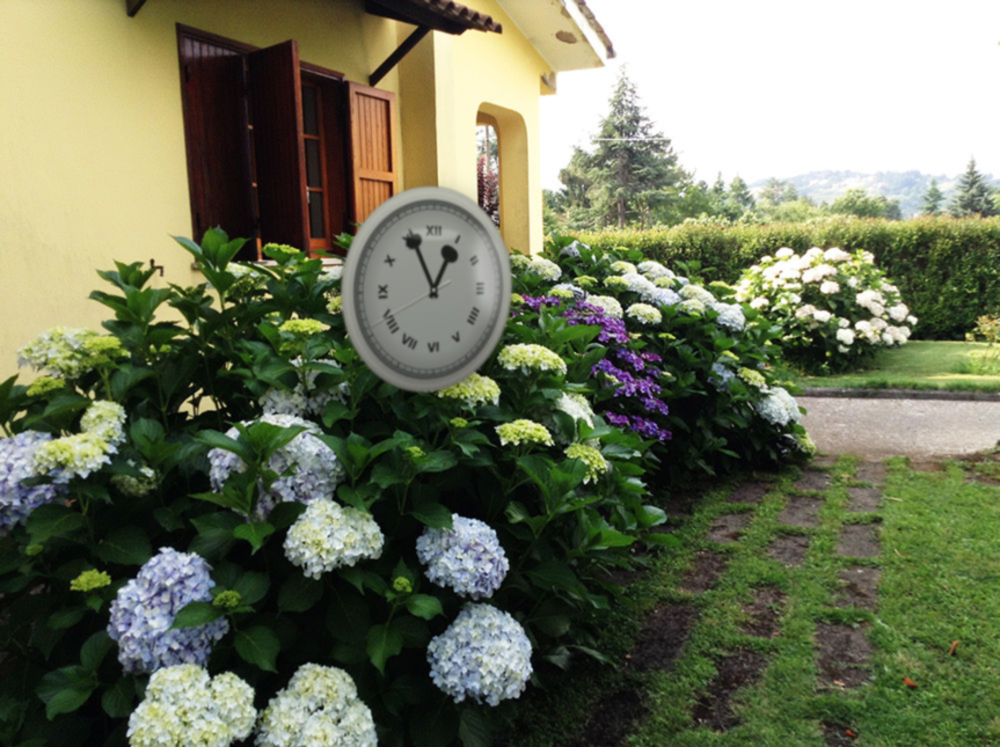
12:55:41
